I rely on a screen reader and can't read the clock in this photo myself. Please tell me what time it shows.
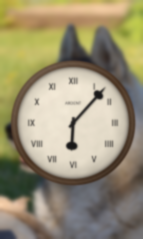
6:07
